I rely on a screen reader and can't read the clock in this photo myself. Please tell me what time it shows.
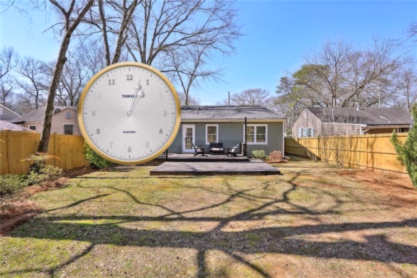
1:03
